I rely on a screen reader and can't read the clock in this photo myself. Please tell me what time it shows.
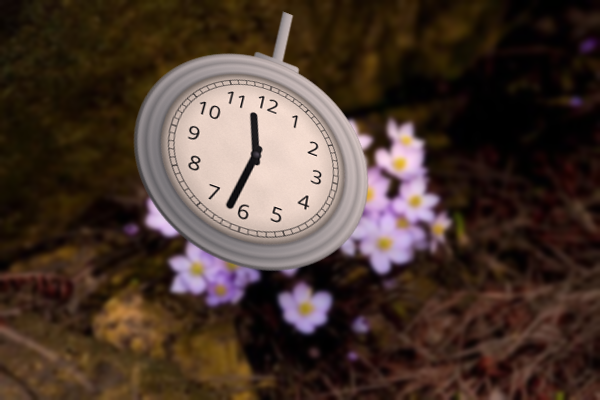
11:32
